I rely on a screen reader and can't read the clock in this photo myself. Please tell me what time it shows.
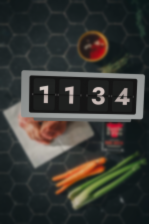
11:34
